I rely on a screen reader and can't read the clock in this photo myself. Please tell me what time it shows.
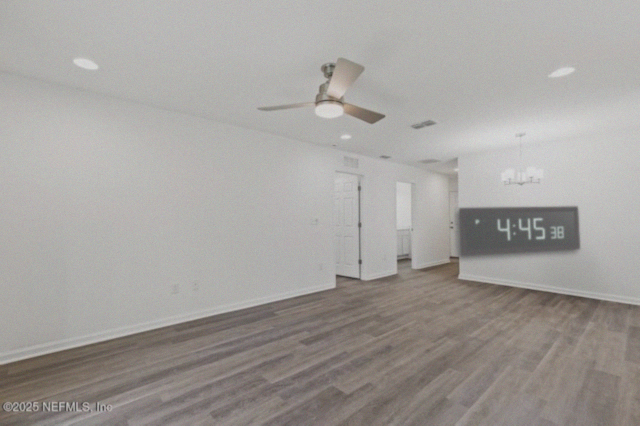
4:45:38
